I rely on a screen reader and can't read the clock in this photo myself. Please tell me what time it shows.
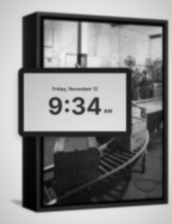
9:34
